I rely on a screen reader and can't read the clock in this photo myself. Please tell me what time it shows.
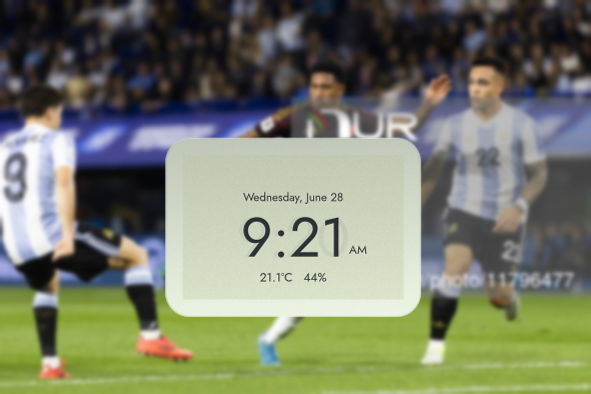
9:21
